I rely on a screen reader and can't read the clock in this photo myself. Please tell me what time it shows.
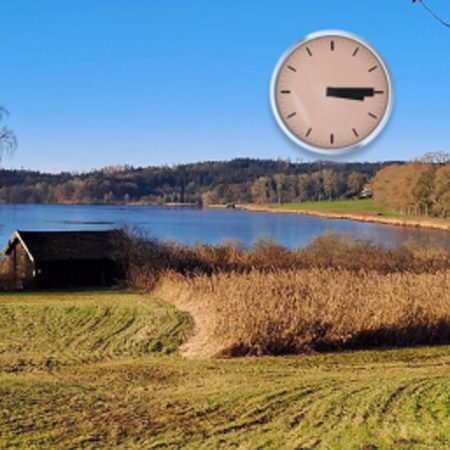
3:15
